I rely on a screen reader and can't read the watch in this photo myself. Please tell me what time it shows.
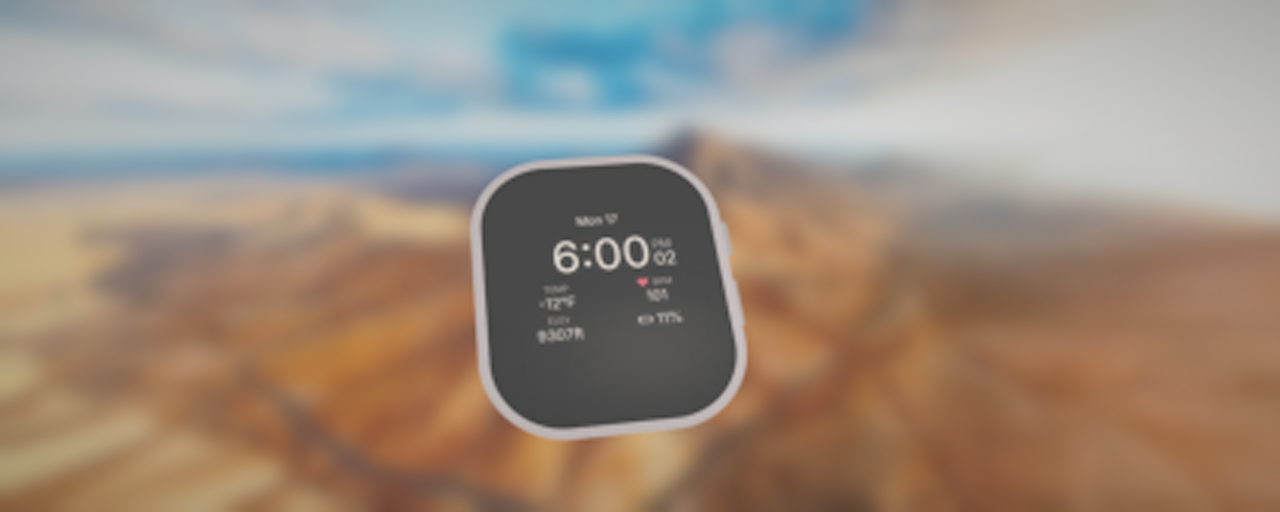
6:00
